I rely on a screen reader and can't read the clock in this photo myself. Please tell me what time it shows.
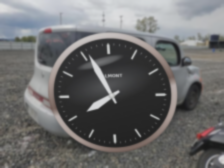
7:56
